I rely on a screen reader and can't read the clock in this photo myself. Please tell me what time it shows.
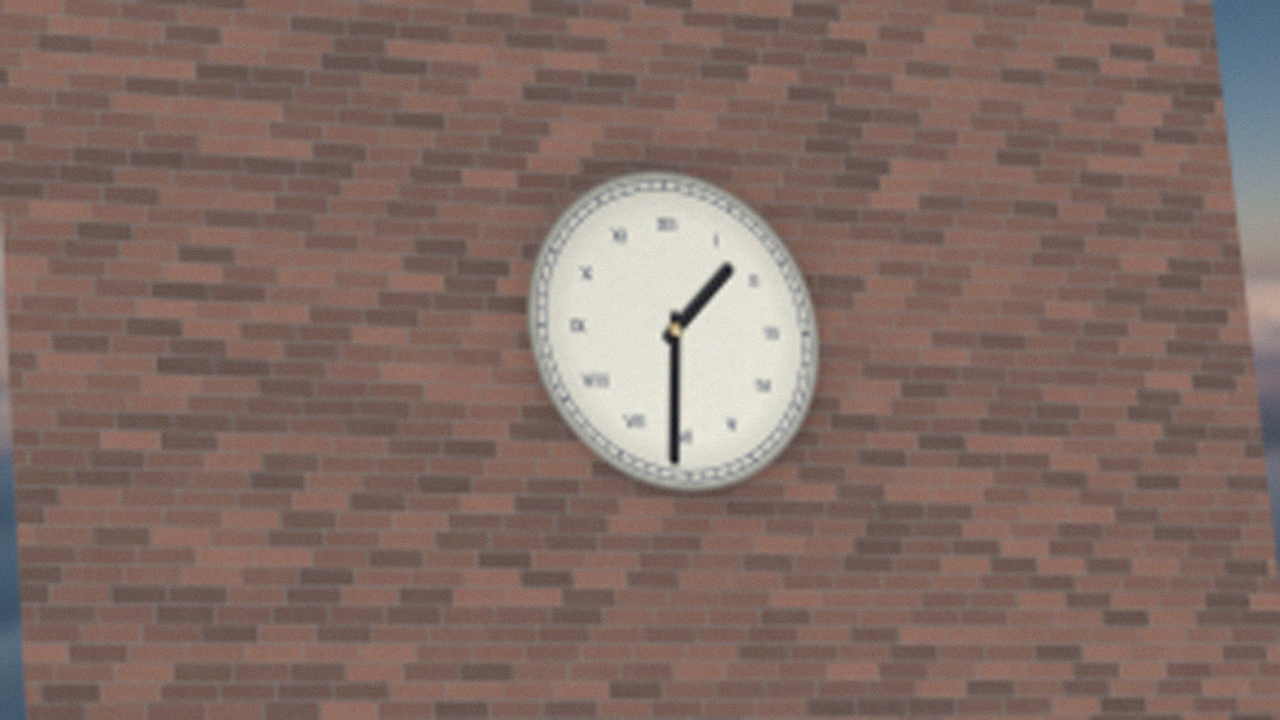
1:31
